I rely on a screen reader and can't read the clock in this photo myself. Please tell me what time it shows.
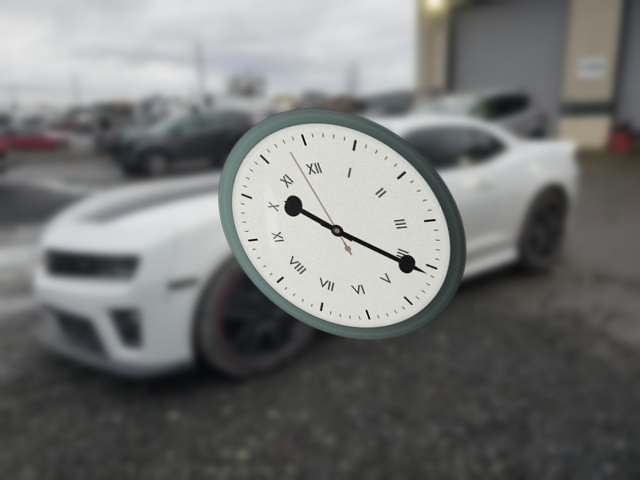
10:20:58
